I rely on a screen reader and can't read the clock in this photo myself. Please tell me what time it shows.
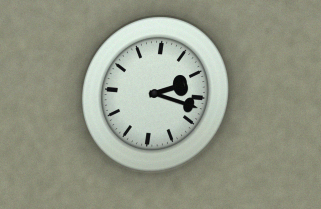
2:17
